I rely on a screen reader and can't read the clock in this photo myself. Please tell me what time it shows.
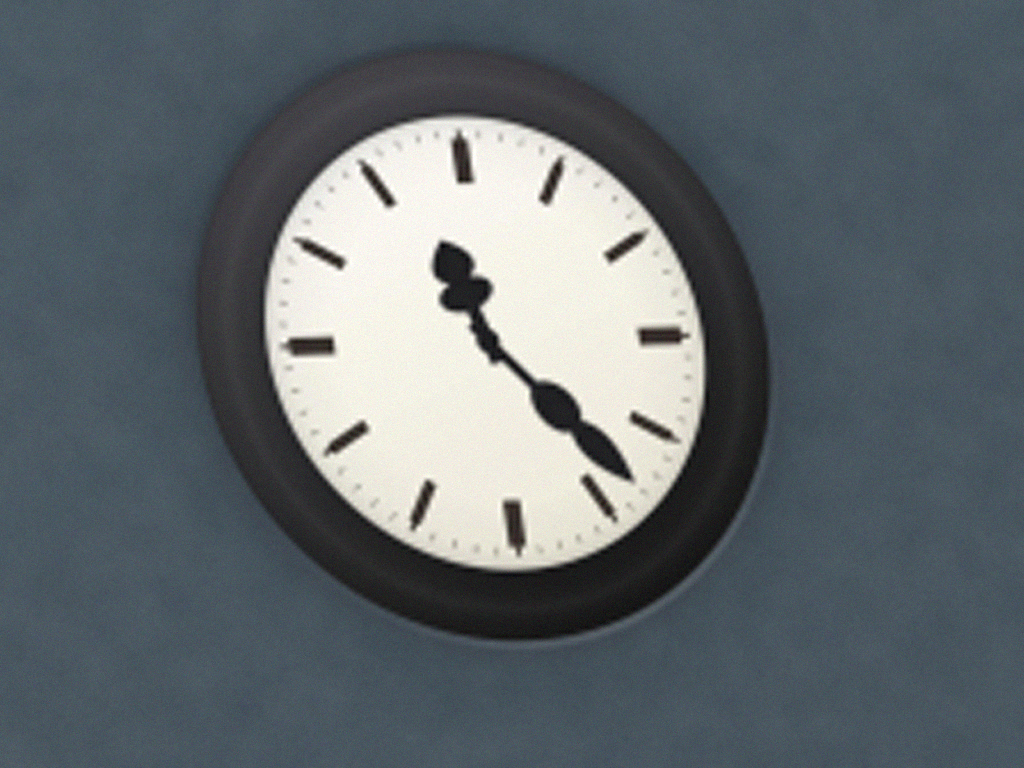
11:23
